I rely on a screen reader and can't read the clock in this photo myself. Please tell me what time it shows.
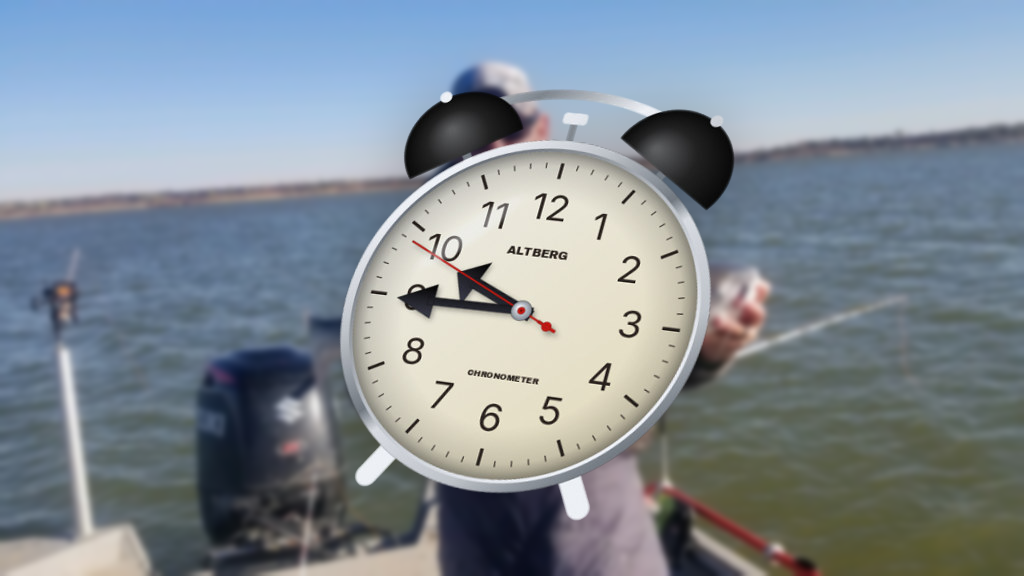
9:44:49
